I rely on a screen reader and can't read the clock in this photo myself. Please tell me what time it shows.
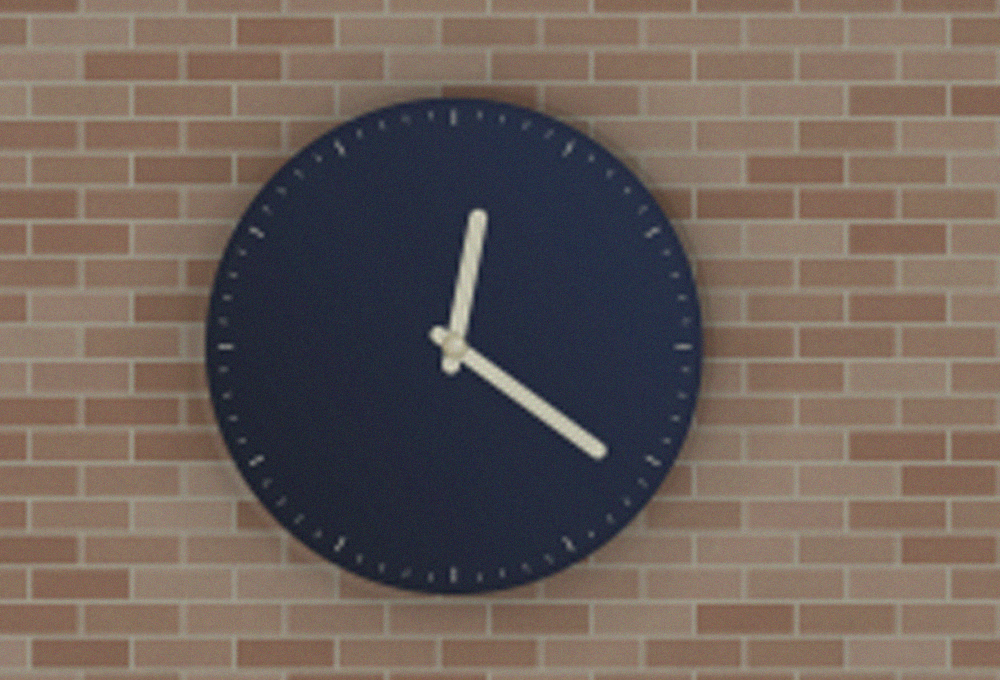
12:21
